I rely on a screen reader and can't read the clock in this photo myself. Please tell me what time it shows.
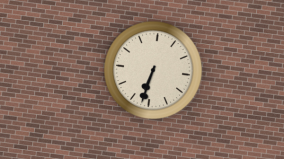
6:32
